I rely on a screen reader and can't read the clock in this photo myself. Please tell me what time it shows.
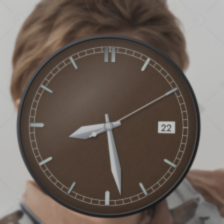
8:28:10
